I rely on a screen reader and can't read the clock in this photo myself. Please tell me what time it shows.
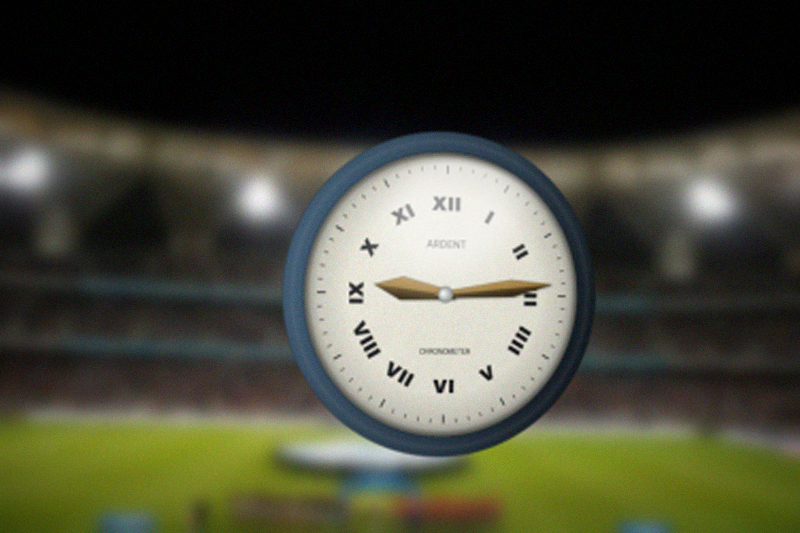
9:14
